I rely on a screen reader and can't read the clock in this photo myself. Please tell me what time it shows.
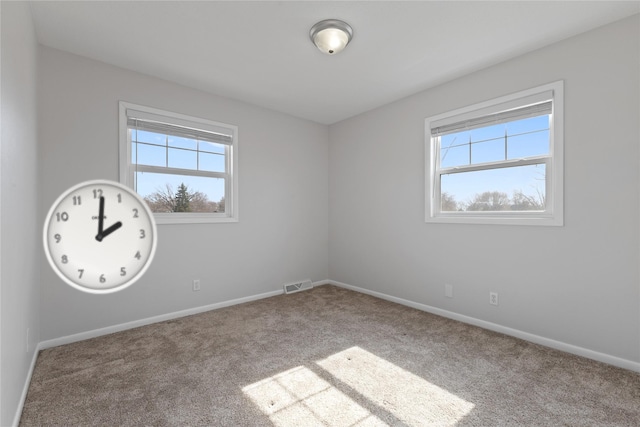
2:01
